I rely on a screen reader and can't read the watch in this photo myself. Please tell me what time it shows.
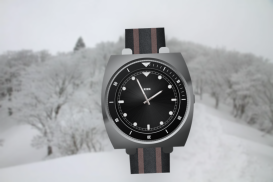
1:56
